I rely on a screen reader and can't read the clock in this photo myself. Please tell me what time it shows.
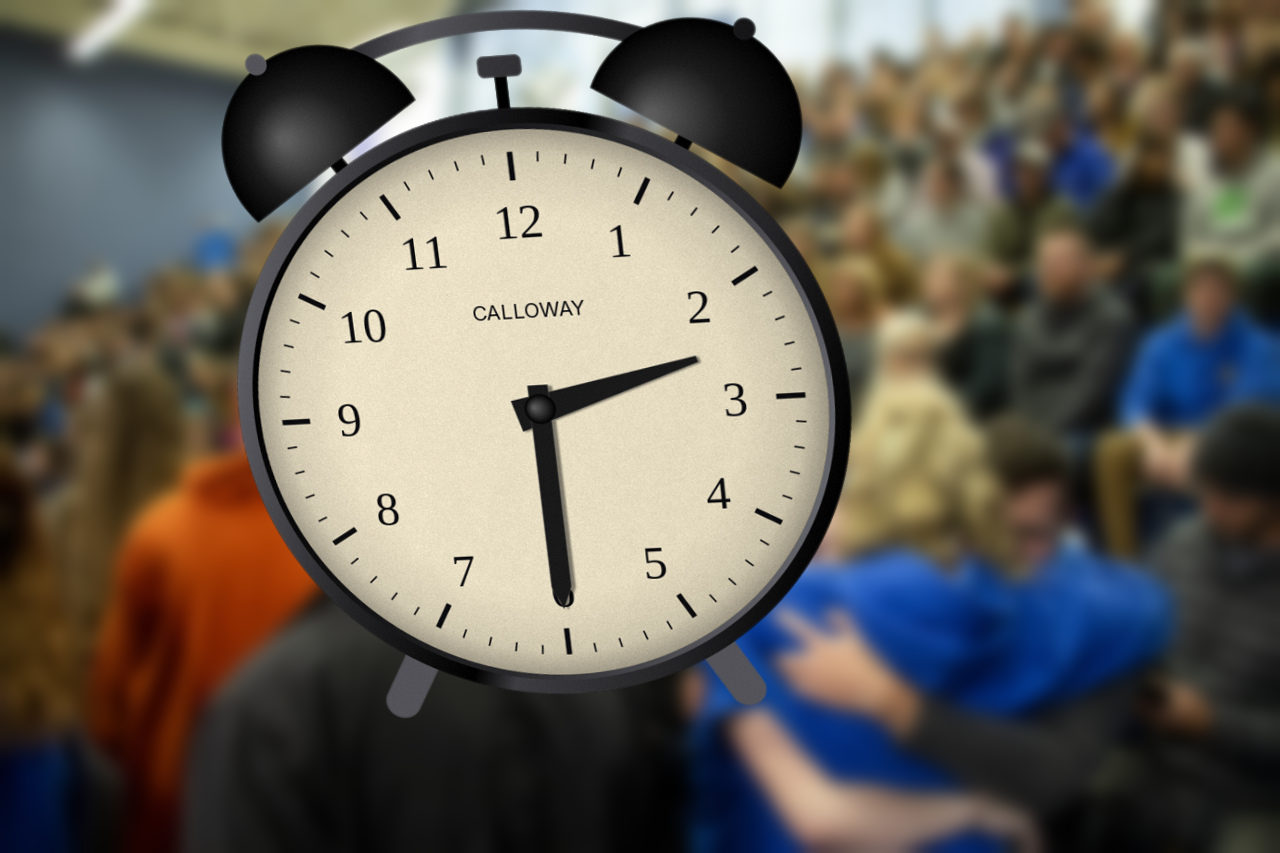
2:30
